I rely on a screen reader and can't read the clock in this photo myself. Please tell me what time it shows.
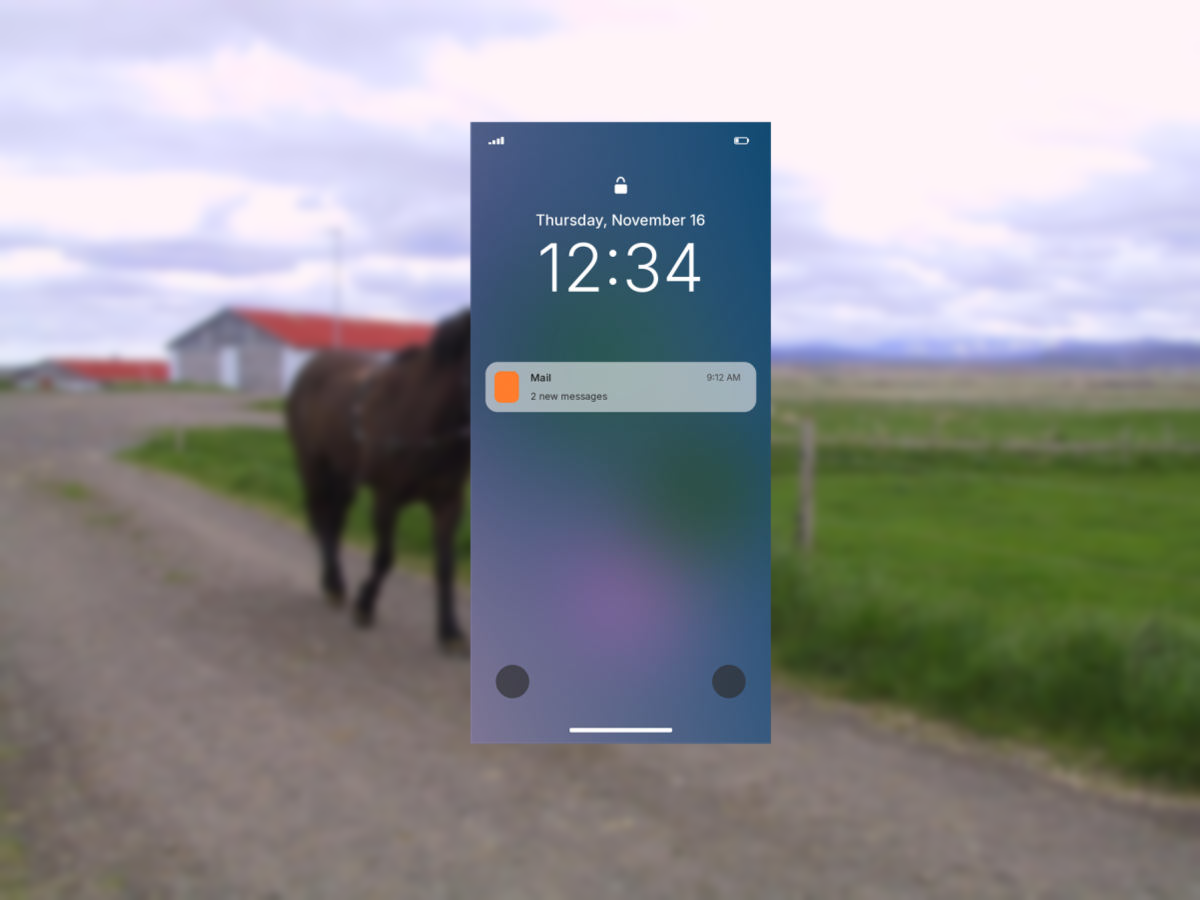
12:34
